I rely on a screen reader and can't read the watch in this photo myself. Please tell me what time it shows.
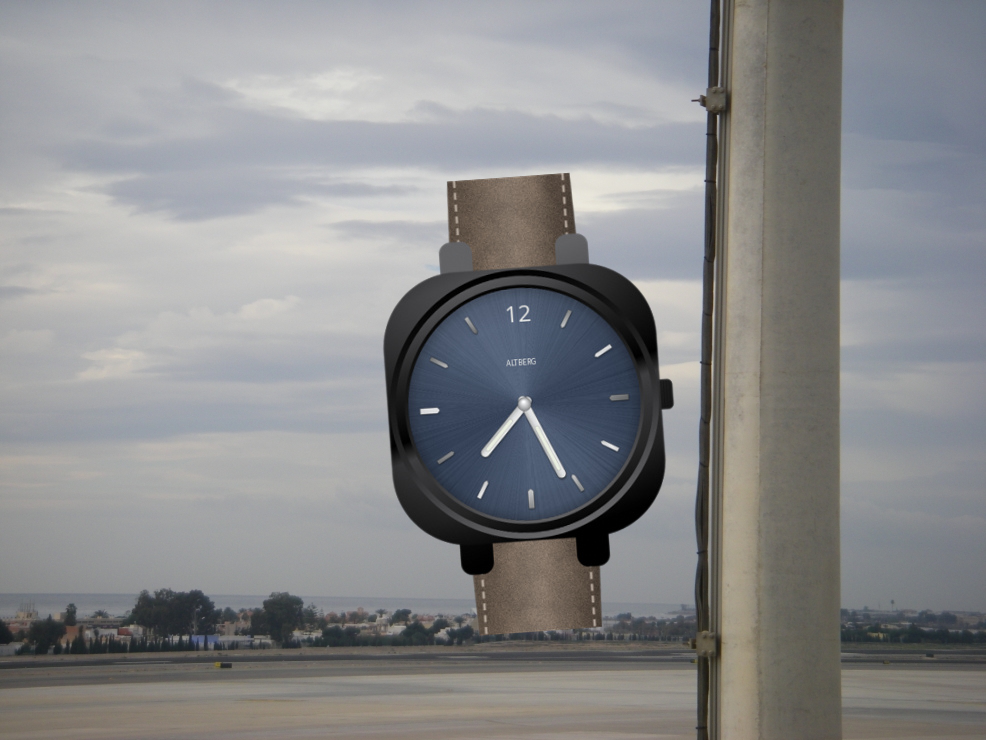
7:26
